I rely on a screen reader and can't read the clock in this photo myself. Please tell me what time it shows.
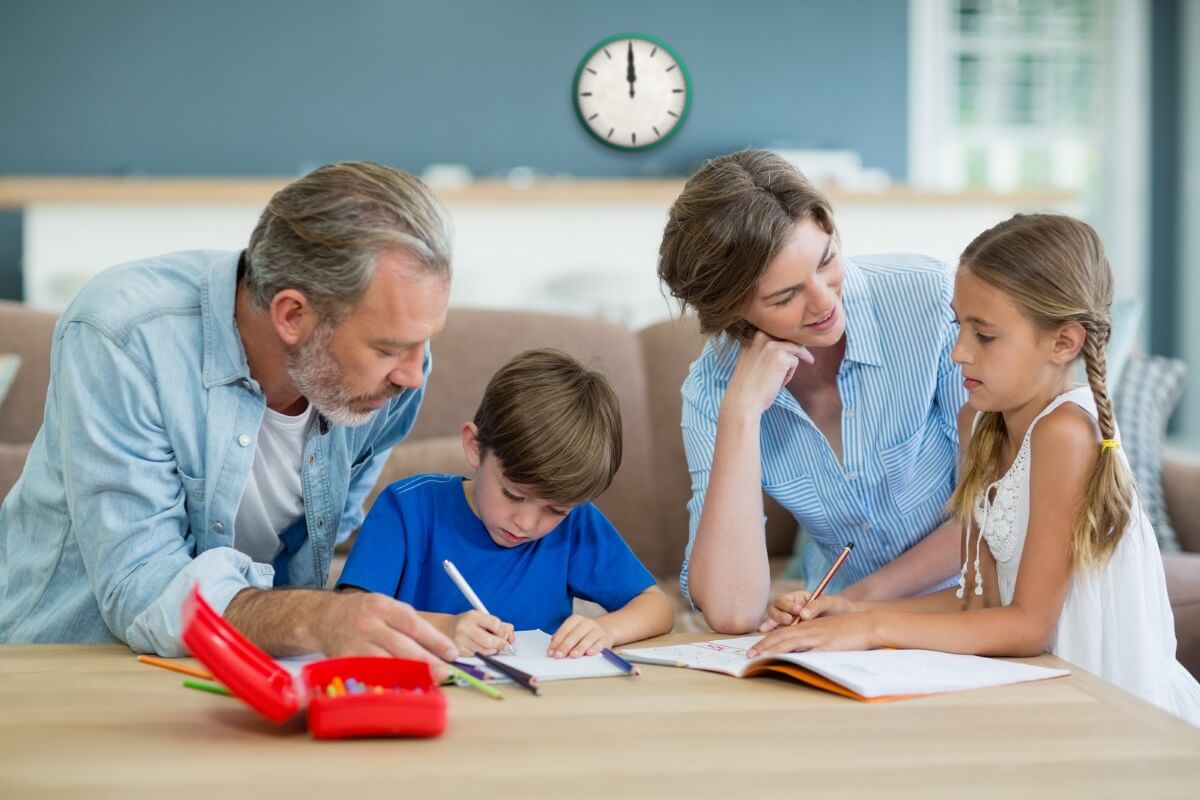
12:00
